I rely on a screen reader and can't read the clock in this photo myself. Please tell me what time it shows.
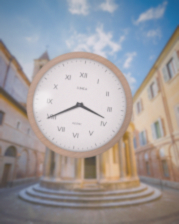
3:40
